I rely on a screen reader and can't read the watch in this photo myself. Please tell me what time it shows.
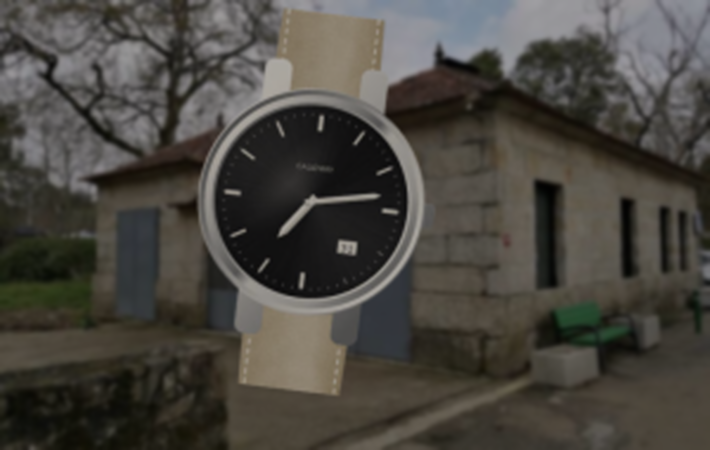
7:13
